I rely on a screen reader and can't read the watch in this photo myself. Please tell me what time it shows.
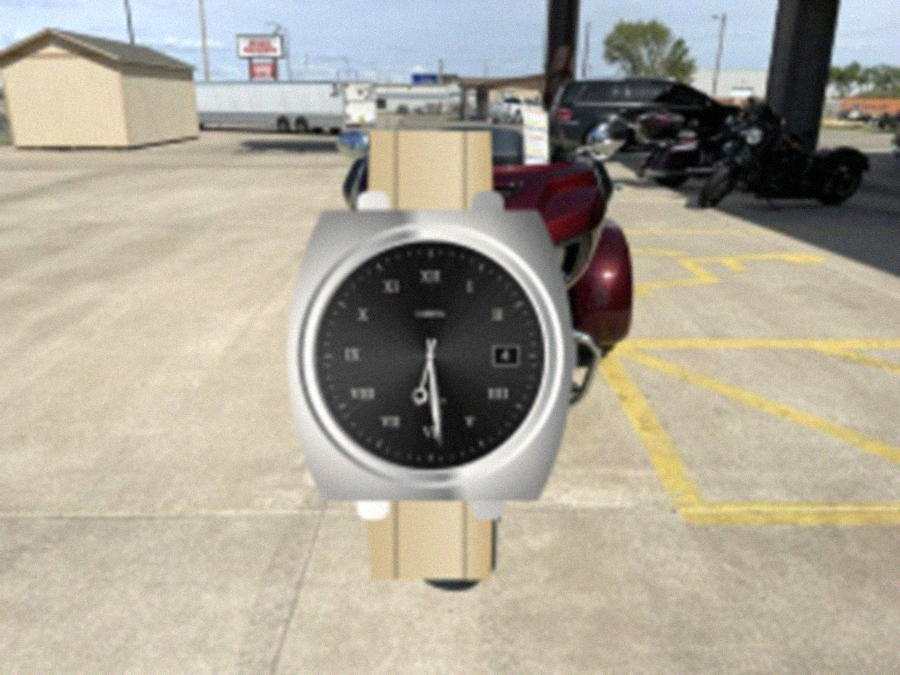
6:29
